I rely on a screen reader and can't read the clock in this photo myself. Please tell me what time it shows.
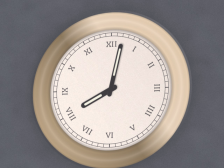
8:02
